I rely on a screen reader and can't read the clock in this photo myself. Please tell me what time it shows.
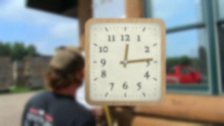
12:14
